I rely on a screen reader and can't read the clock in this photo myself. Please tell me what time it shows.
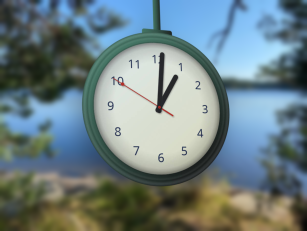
1:00:50
